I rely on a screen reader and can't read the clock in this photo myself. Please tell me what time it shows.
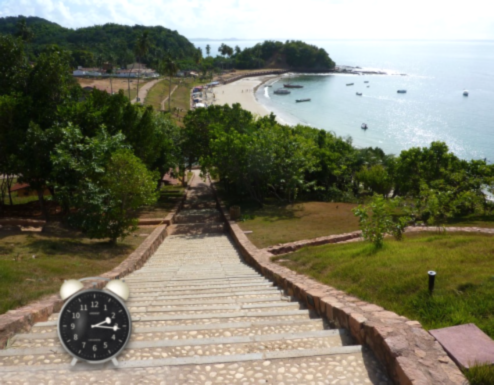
2:16
